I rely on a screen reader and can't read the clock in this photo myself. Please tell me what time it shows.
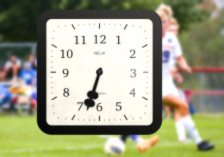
6:33
